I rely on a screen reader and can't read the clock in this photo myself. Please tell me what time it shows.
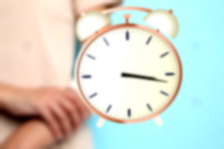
3:17
